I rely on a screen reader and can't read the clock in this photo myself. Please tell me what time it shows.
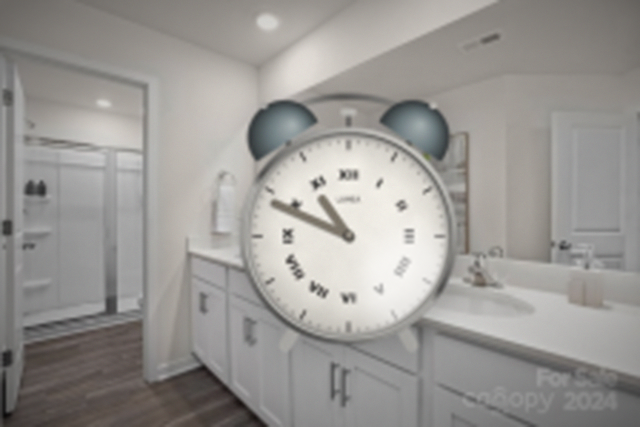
10:49
